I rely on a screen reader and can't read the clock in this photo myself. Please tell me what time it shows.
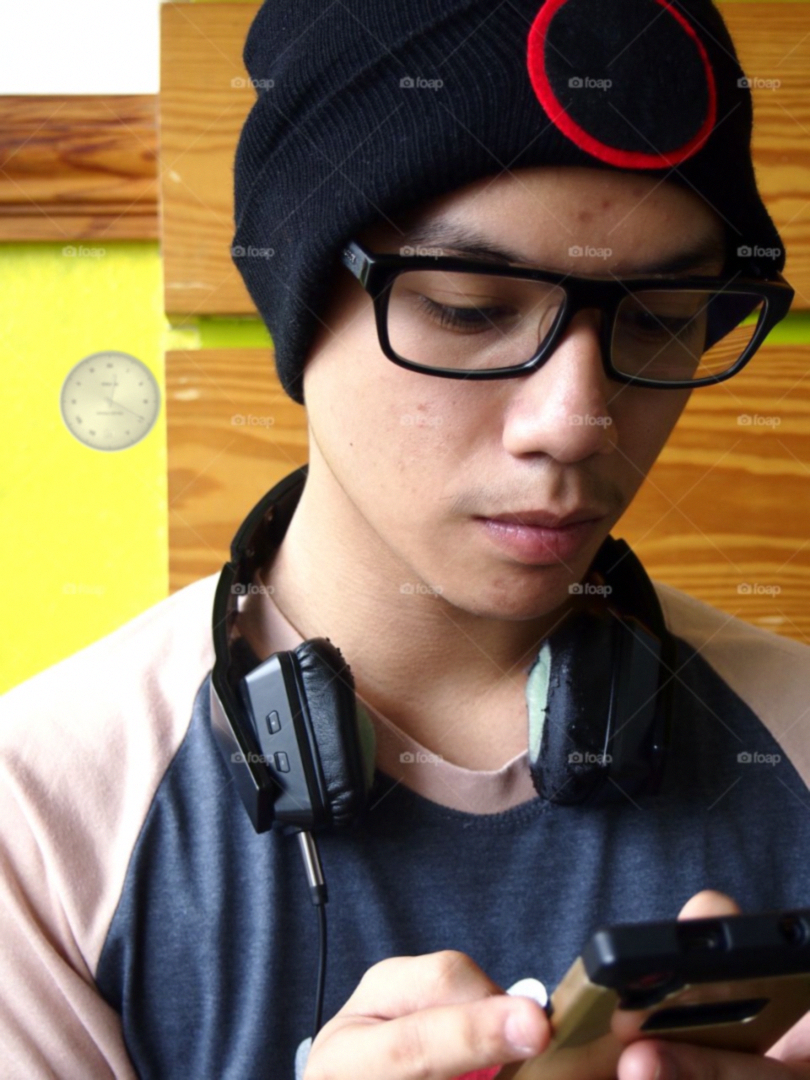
12:20
